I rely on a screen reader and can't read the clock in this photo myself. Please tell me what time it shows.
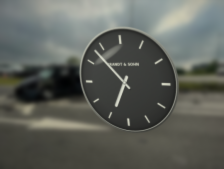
6:53
